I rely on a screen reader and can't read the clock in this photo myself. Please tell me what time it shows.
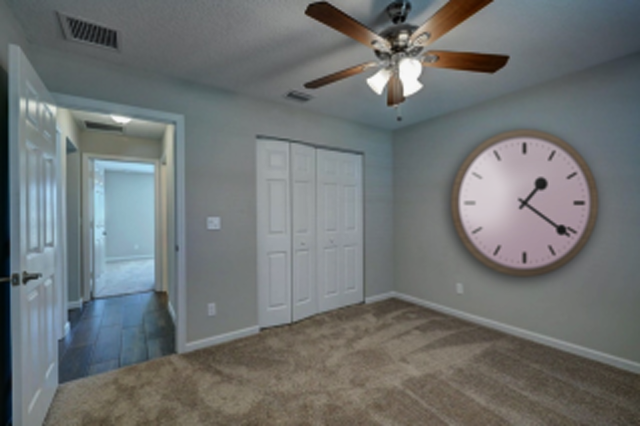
1:21
